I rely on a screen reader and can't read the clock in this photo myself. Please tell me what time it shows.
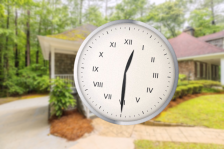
12:30
